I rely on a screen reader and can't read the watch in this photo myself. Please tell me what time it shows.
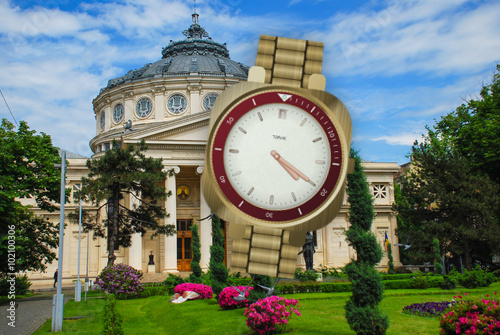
4:20
